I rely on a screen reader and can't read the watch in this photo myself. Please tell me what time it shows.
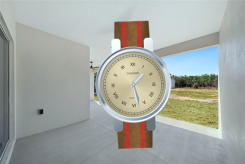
1:28
